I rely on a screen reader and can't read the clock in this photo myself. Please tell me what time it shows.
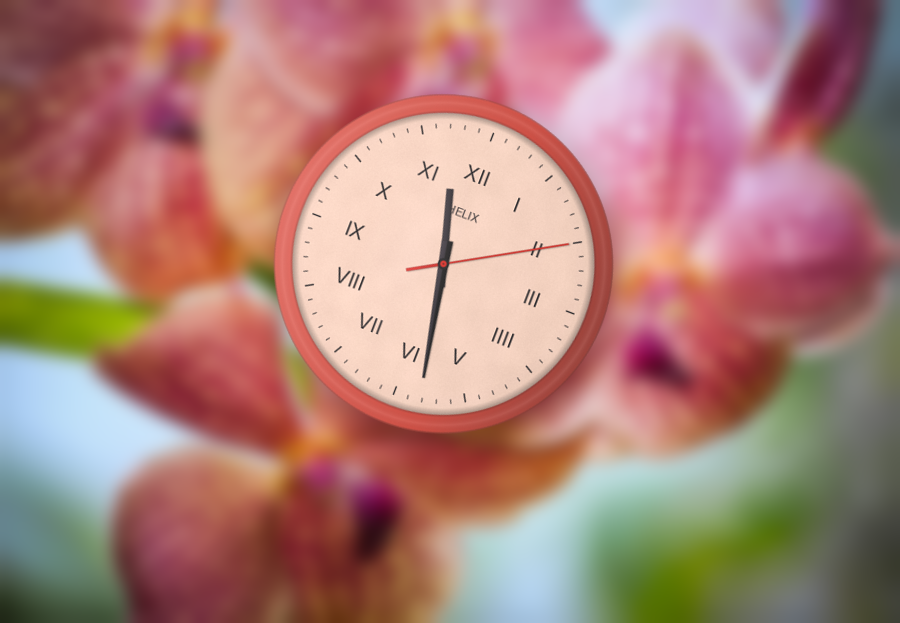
11:28:10
